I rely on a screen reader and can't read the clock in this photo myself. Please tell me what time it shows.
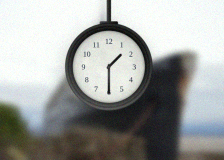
1:30
